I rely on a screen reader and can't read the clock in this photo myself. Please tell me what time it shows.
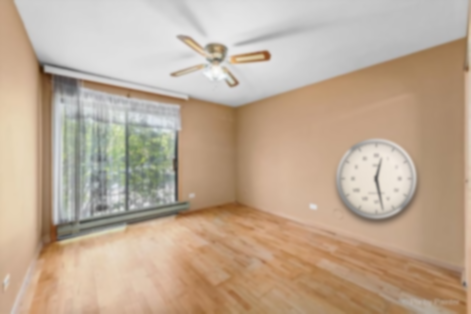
12:28
